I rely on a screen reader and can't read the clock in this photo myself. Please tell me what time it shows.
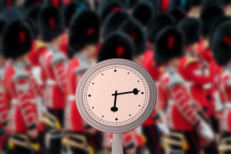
6:14
